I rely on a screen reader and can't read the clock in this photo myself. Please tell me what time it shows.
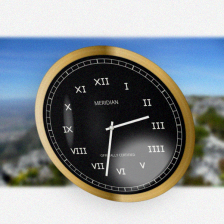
2:33
